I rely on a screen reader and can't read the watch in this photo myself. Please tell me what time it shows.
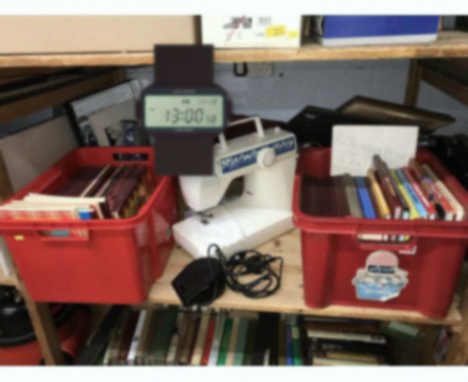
13:00
